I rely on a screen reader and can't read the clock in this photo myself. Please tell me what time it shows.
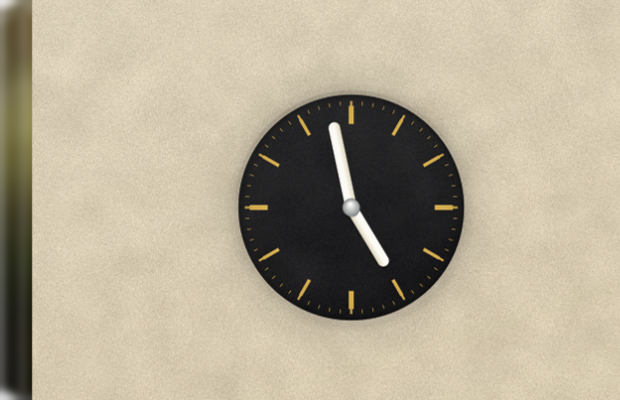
4:58
